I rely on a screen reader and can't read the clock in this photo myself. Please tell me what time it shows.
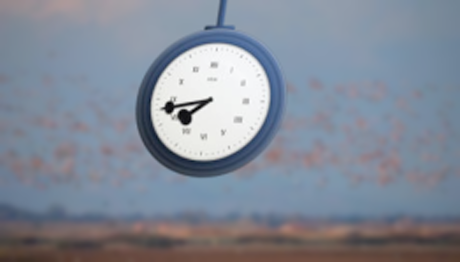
7:43
